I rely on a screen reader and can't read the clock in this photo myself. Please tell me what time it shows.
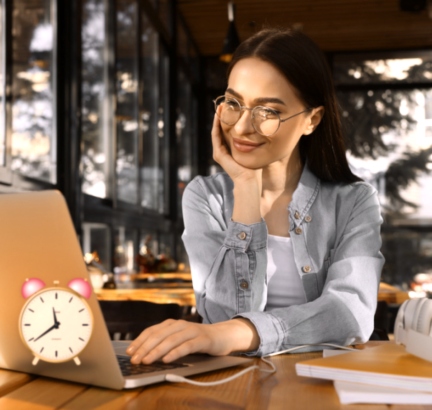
11:39
